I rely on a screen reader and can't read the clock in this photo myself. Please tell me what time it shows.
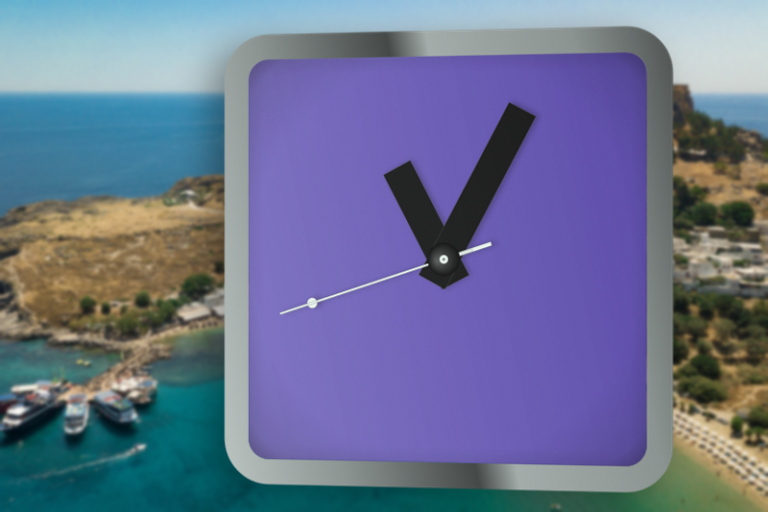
11:04:42
